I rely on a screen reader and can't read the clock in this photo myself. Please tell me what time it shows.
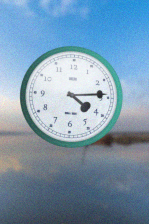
4:14
